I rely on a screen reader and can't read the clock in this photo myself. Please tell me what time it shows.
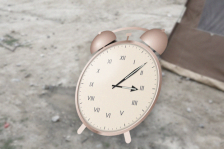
3:08
